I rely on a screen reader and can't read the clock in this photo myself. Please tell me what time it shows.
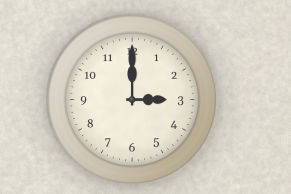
3:00
